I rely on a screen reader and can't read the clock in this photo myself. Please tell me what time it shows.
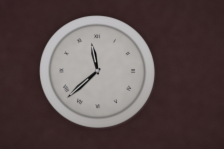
11:38
